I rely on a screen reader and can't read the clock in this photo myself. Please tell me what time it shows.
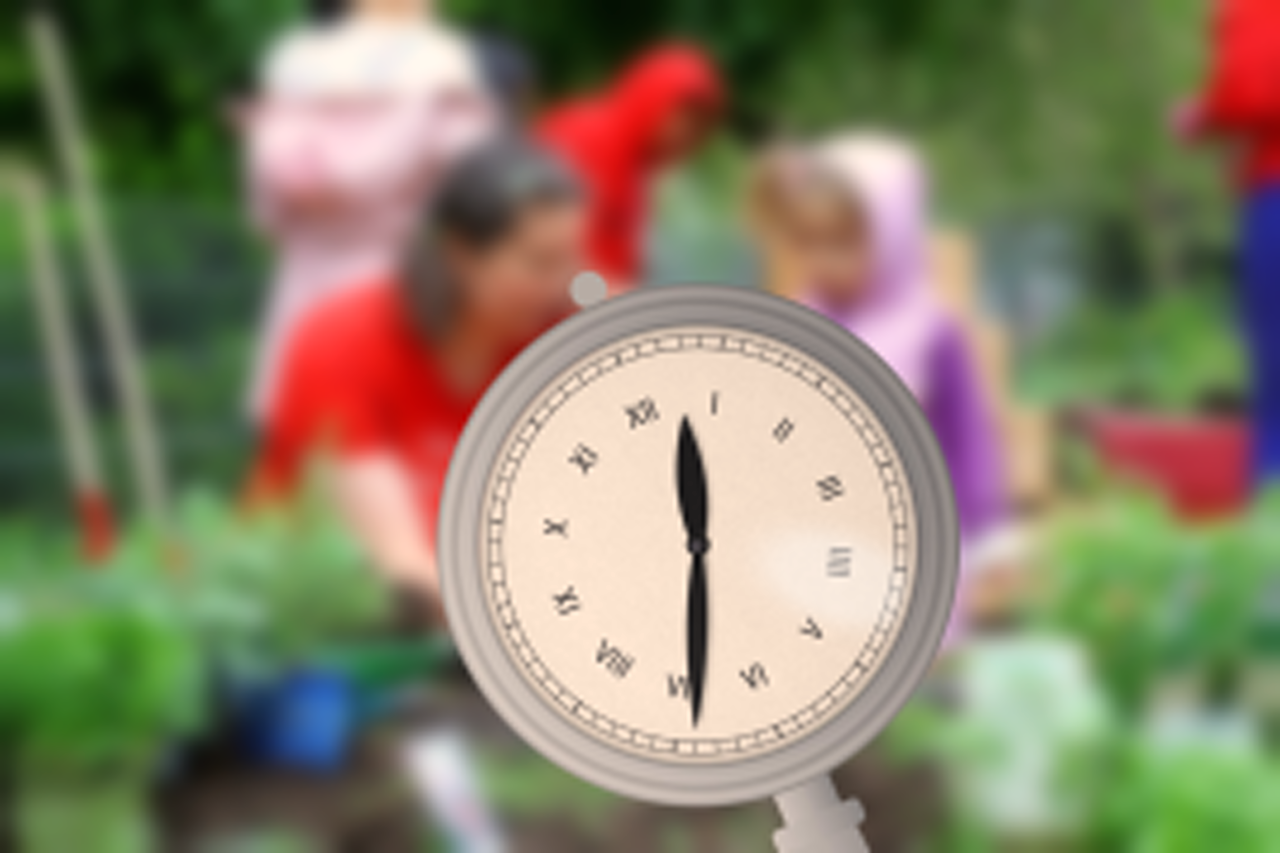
12:34
